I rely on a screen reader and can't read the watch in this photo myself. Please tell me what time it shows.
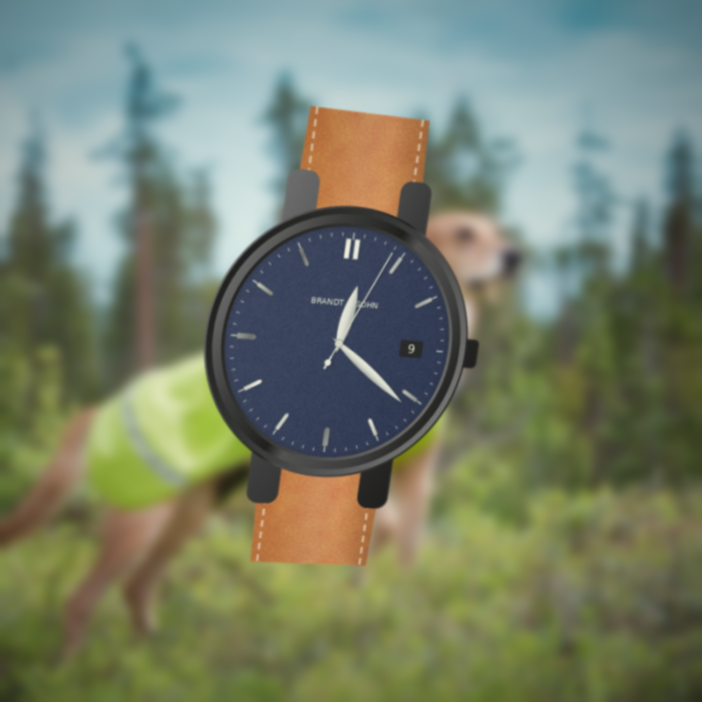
12:21:04
